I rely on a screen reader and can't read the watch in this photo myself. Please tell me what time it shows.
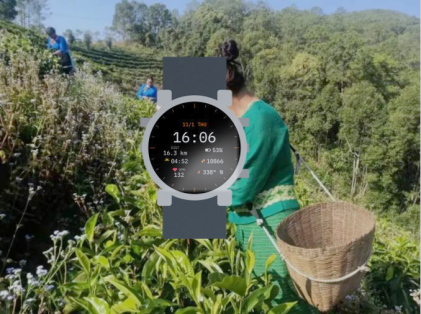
16:06
